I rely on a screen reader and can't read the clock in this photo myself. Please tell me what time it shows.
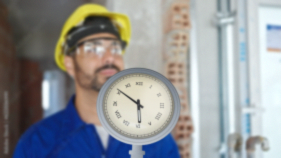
5:51
